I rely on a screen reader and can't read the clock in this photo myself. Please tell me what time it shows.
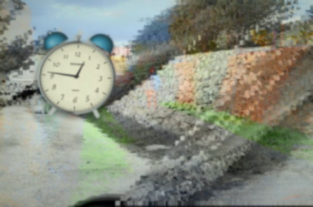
12:46
